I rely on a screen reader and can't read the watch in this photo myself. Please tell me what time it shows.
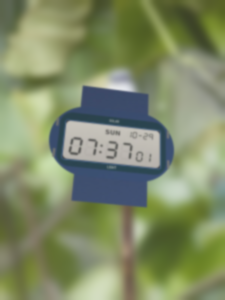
7:37
